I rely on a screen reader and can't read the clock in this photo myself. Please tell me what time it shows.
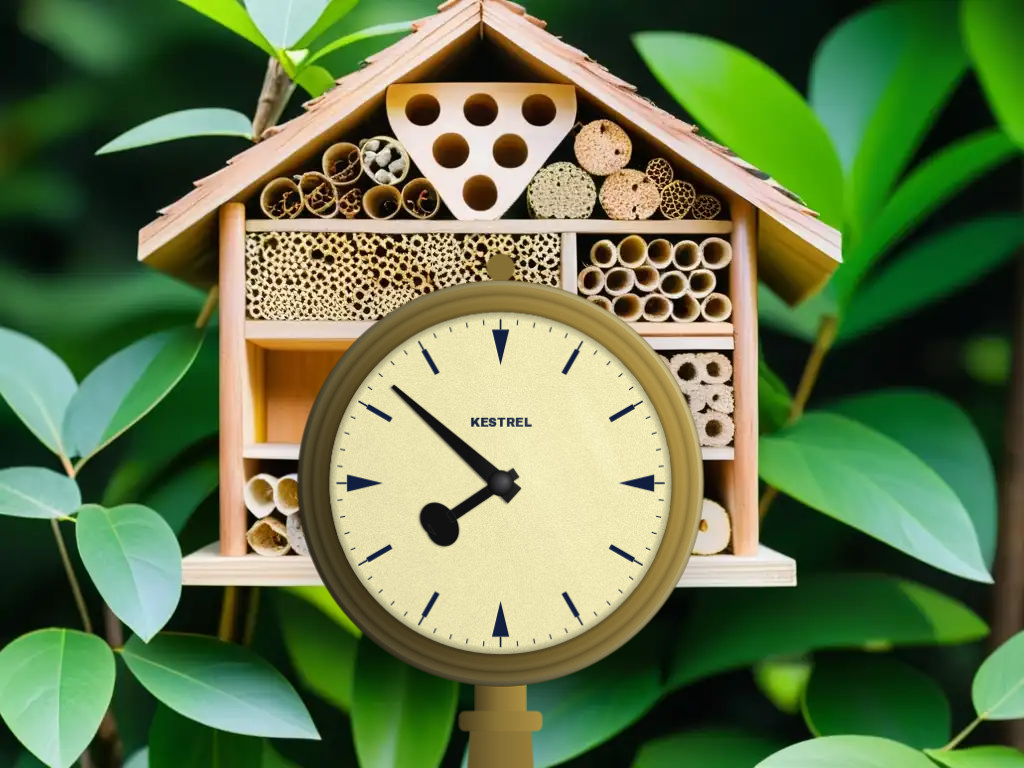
7:52
